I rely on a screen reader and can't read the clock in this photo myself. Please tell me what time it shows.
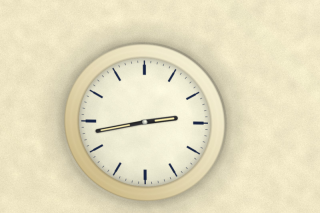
2:43
